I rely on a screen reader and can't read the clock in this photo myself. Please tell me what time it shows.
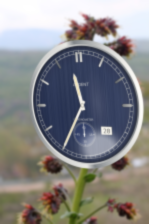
11:35
